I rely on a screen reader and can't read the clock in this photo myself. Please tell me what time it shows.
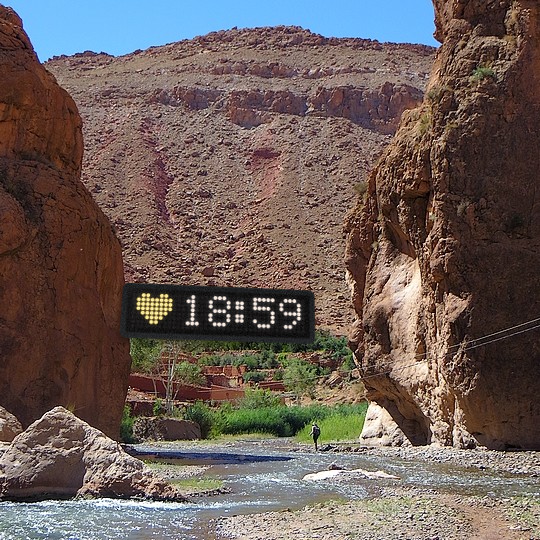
18:59
